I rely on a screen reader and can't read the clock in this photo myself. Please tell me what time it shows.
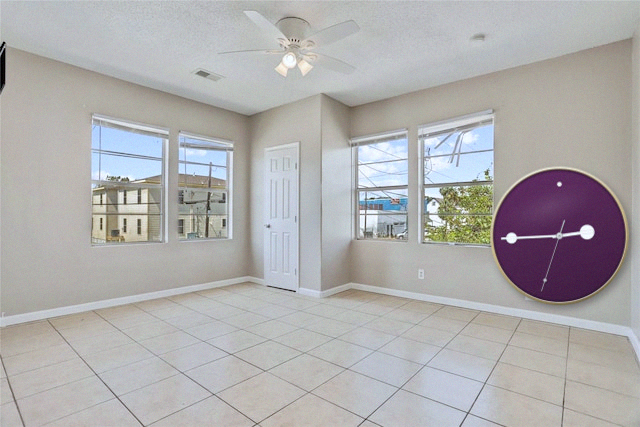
2:44:33
